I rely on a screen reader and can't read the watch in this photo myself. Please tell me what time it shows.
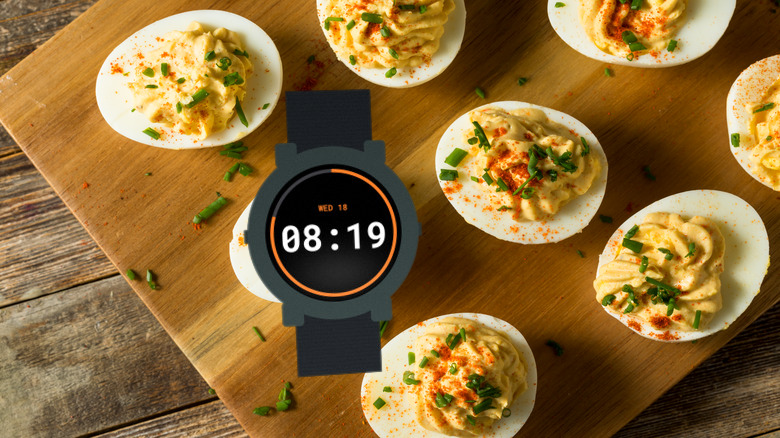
8:19
